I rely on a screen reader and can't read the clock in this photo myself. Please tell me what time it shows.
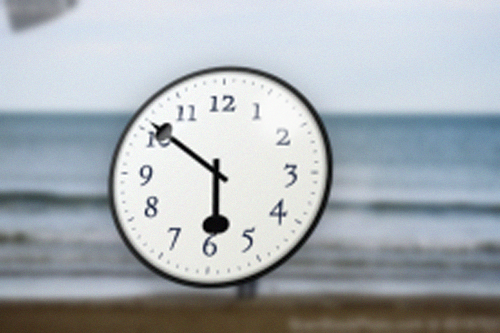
5:51
